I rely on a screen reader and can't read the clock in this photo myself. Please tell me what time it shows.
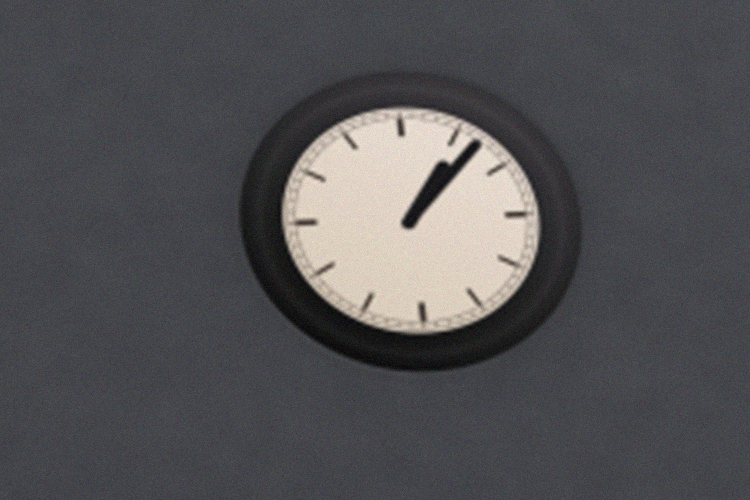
1:07
